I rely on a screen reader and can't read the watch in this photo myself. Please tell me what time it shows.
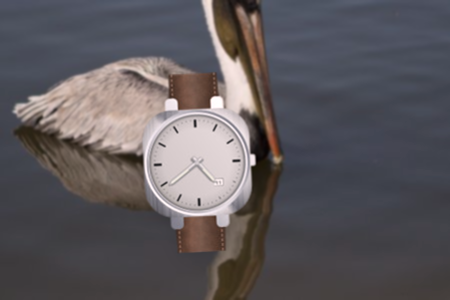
4:39
